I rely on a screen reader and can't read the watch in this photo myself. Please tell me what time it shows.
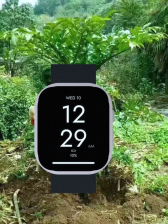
12:29
